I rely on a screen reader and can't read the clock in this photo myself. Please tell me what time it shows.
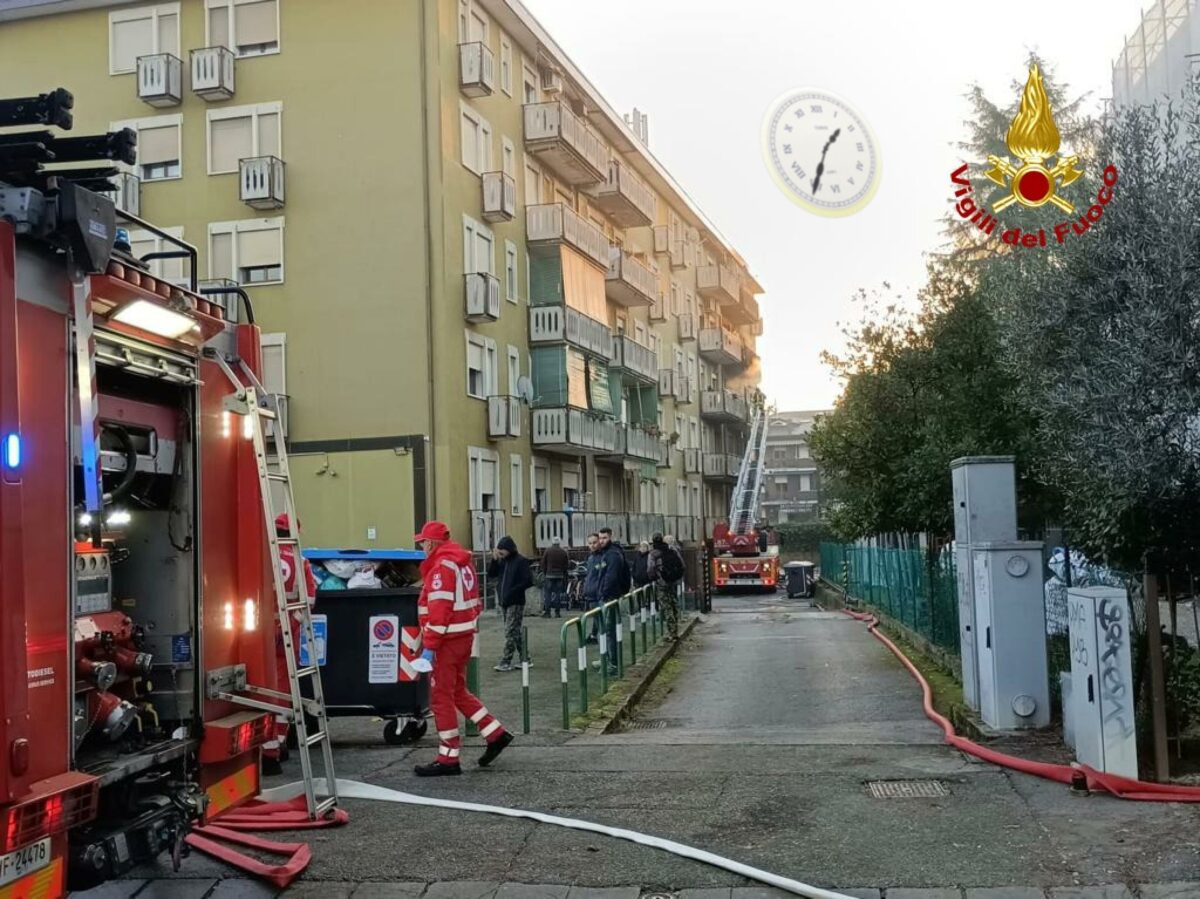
1:35
